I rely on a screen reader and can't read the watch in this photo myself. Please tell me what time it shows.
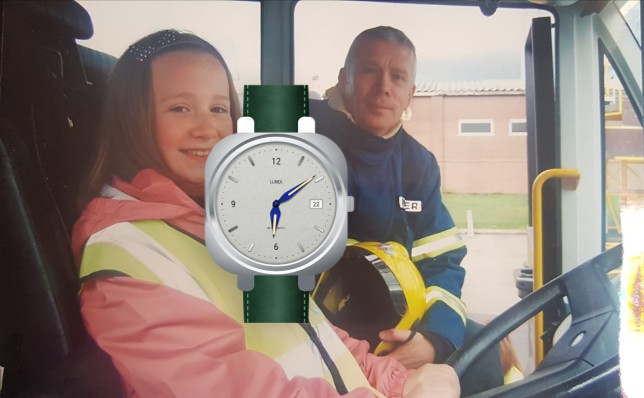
6:09
